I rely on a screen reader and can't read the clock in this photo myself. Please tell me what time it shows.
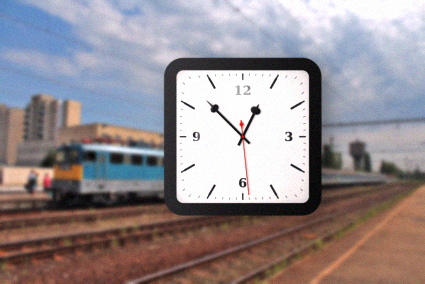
12:52:29
